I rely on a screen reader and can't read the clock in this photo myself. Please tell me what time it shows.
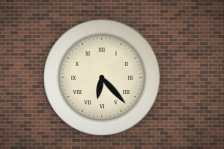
6:23
